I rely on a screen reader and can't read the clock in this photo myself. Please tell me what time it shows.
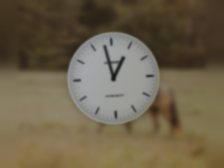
12:58
